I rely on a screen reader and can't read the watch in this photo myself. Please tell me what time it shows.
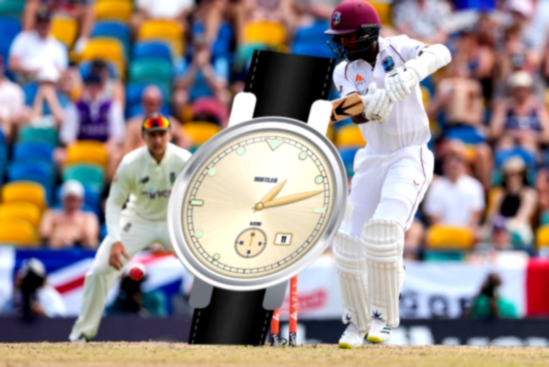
1:12
